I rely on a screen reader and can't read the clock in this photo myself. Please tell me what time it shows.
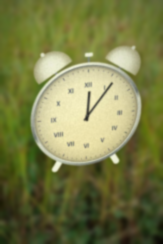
12:06
